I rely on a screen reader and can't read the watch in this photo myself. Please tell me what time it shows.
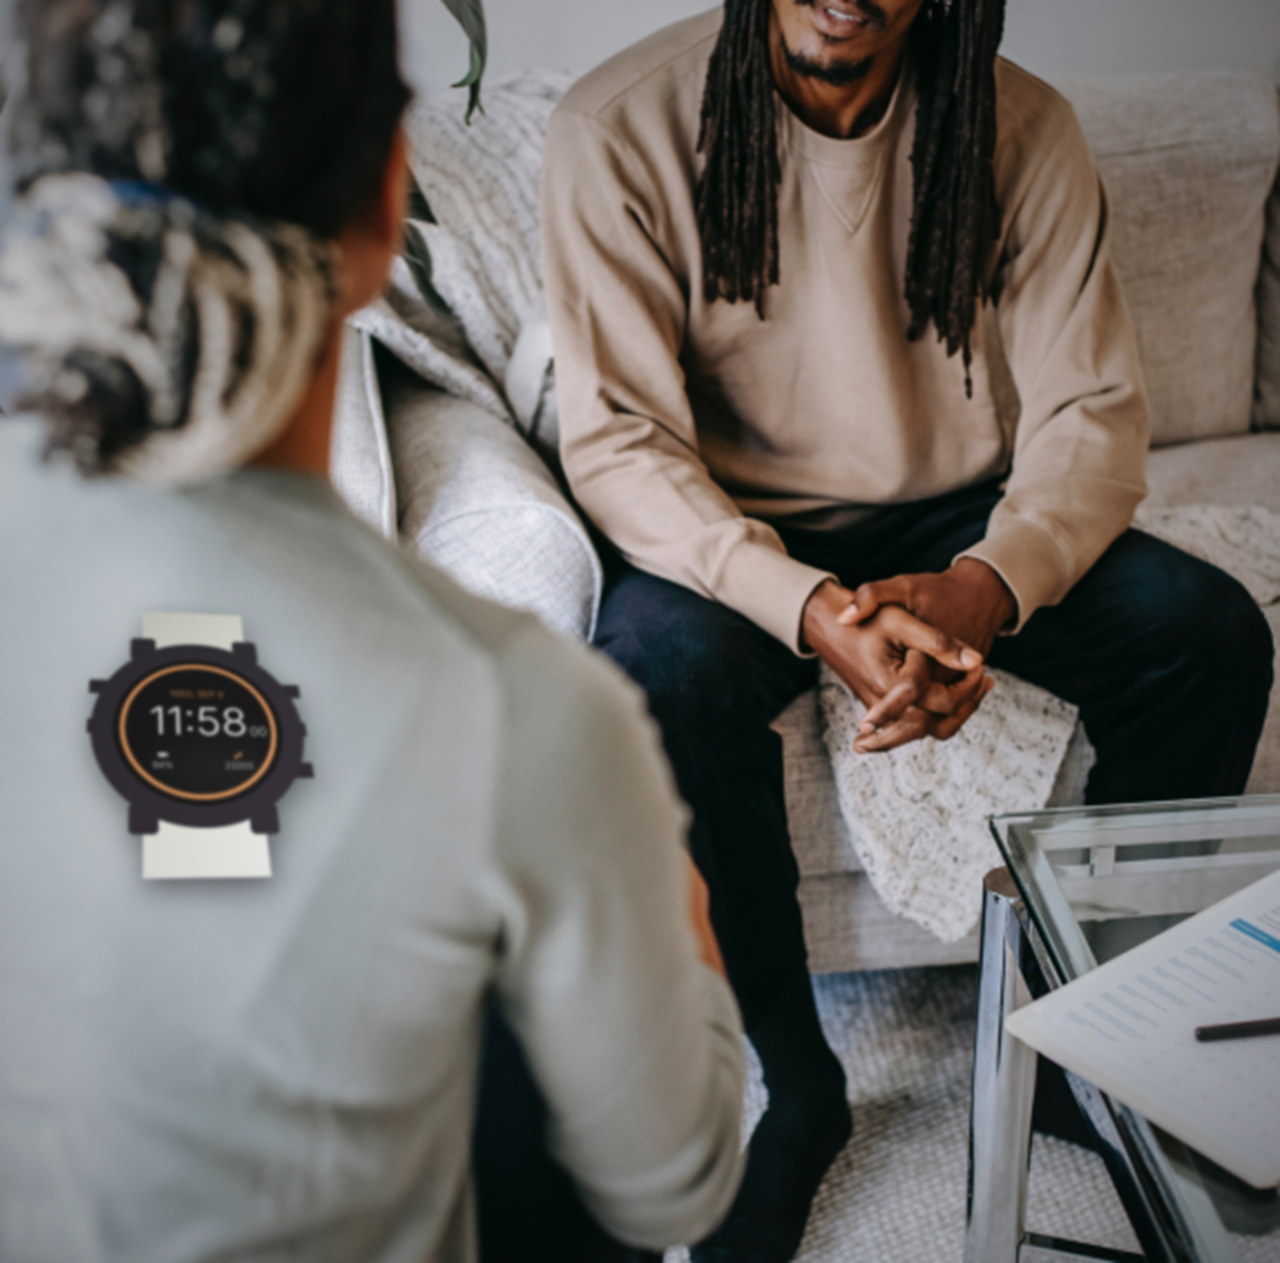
11:58
